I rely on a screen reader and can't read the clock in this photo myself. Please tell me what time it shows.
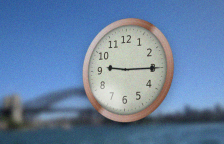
9:15
